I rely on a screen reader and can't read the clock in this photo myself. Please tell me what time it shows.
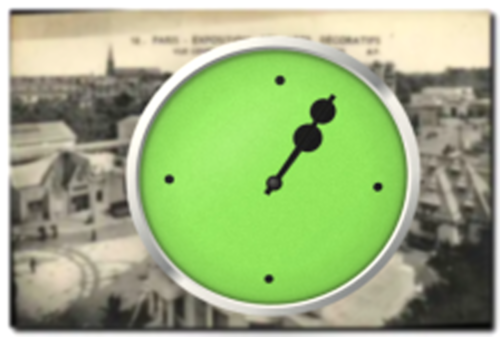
1:05
